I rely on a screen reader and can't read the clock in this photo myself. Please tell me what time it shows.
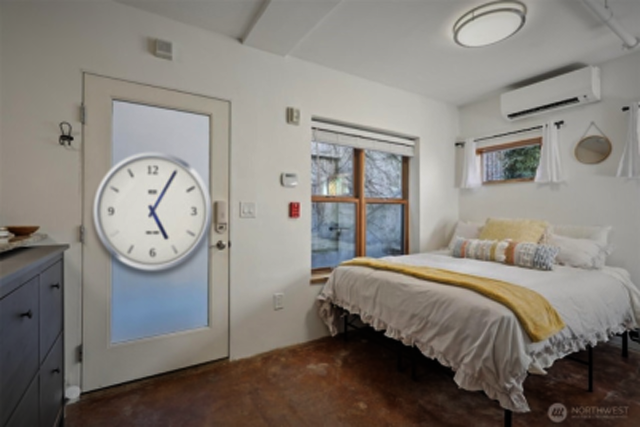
5:05
